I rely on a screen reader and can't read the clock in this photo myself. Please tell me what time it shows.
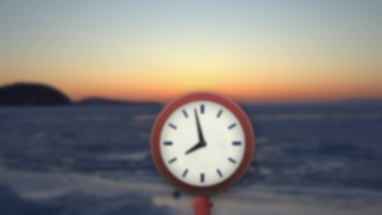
7:58
